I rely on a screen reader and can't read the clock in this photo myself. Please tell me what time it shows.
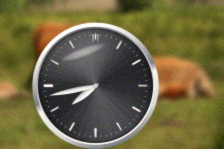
7:43
